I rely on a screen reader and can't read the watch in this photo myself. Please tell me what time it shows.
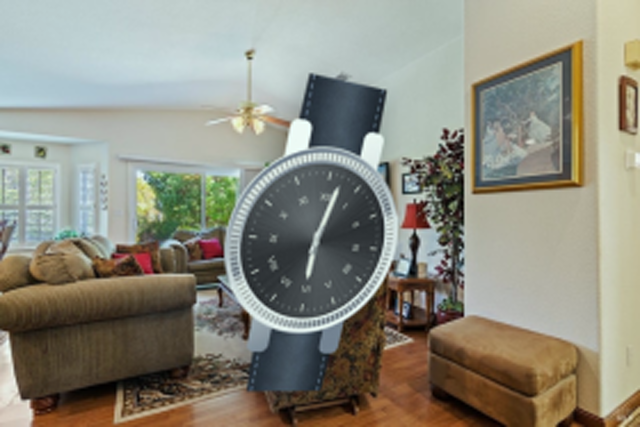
6:02
